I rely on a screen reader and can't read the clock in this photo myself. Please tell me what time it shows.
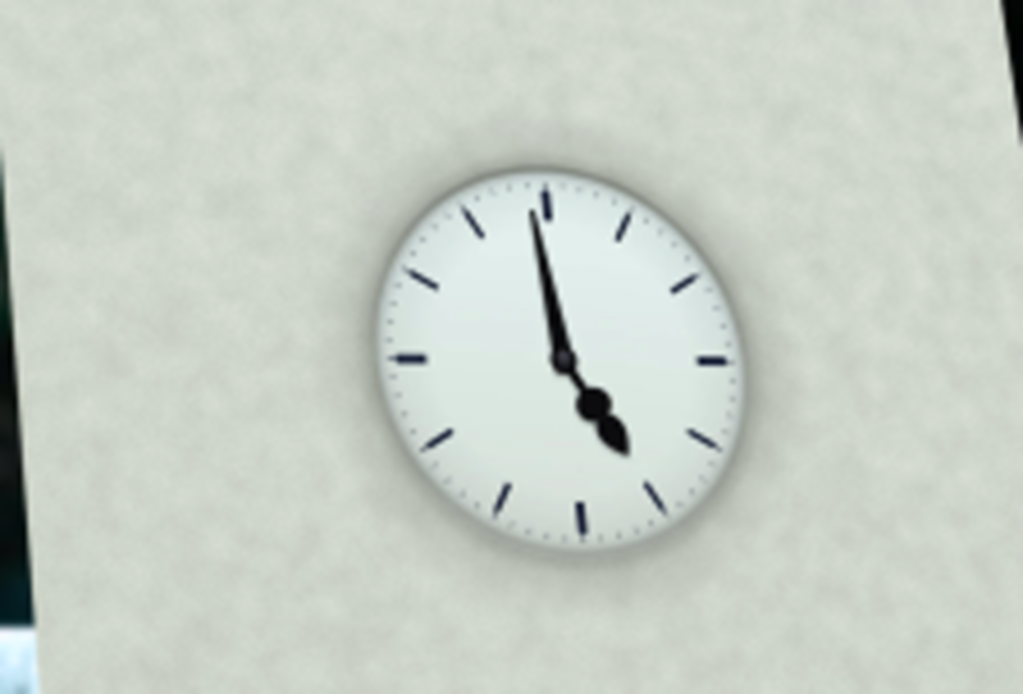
4:59
